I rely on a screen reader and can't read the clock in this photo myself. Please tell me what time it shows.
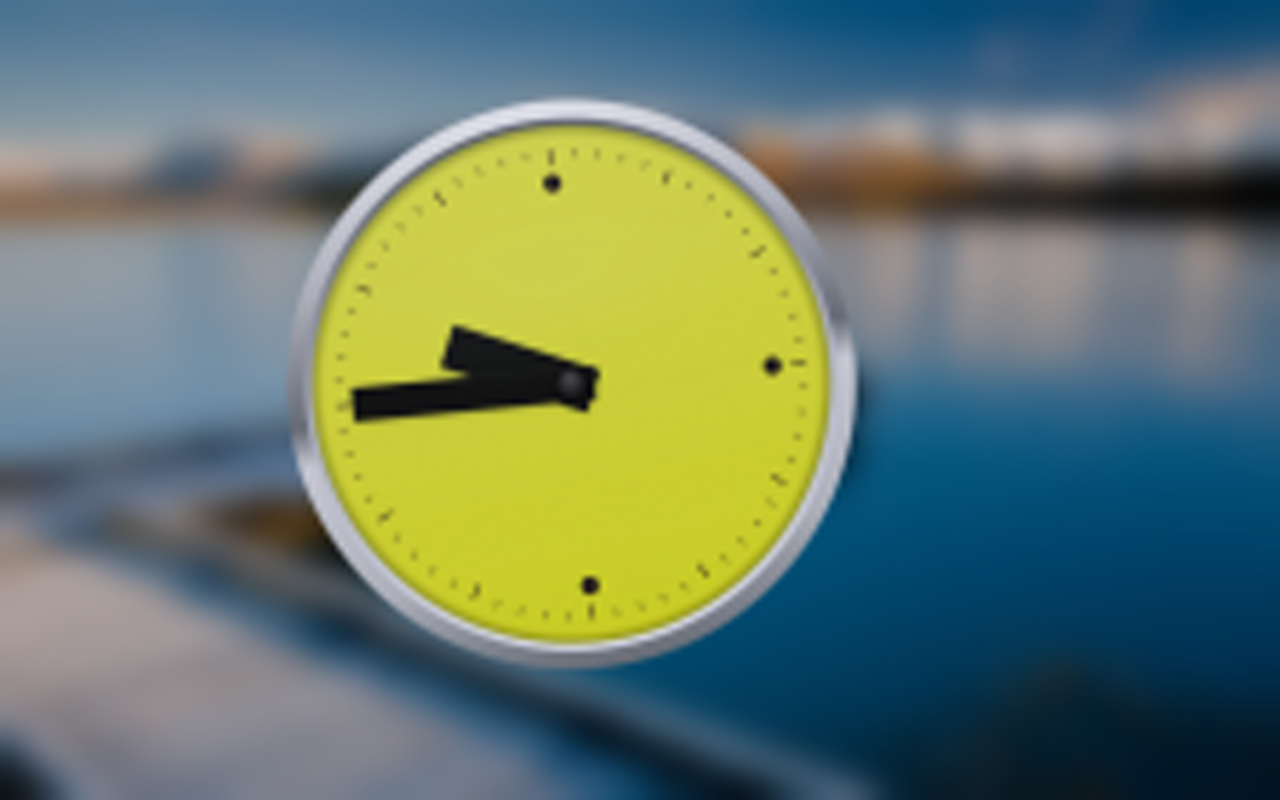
9:45
